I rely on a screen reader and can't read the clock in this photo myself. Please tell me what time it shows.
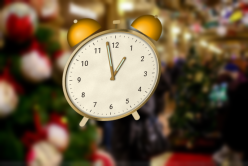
12:58
